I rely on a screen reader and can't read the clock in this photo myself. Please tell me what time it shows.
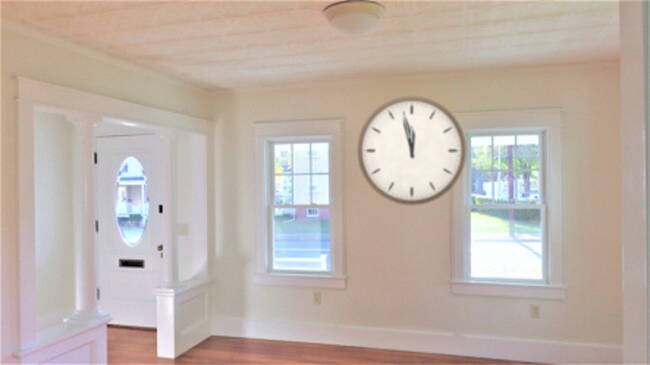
11:58
